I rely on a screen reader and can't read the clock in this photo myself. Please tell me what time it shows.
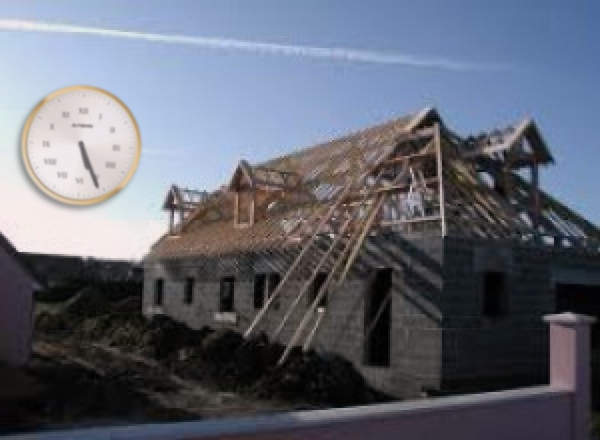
5:26
